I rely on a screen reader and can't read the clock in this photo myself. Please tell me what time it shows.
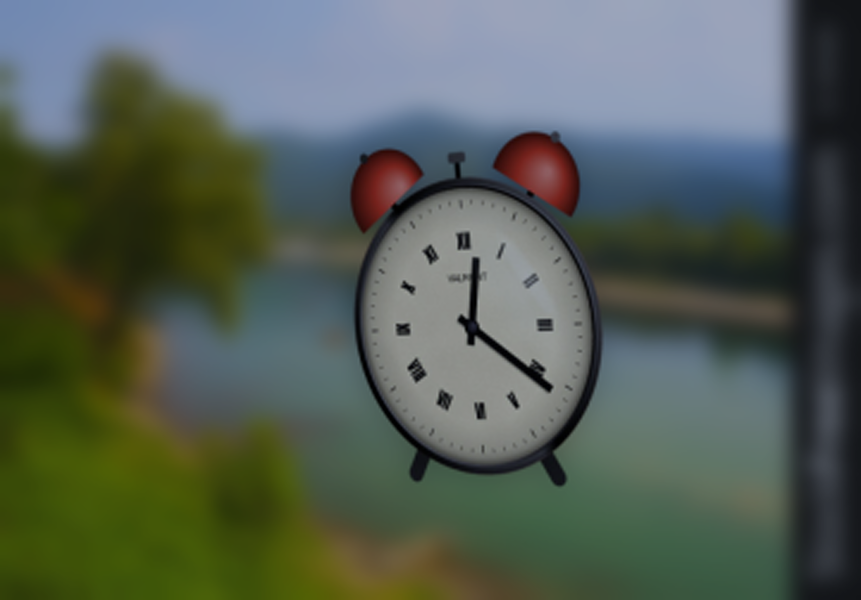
12:21
